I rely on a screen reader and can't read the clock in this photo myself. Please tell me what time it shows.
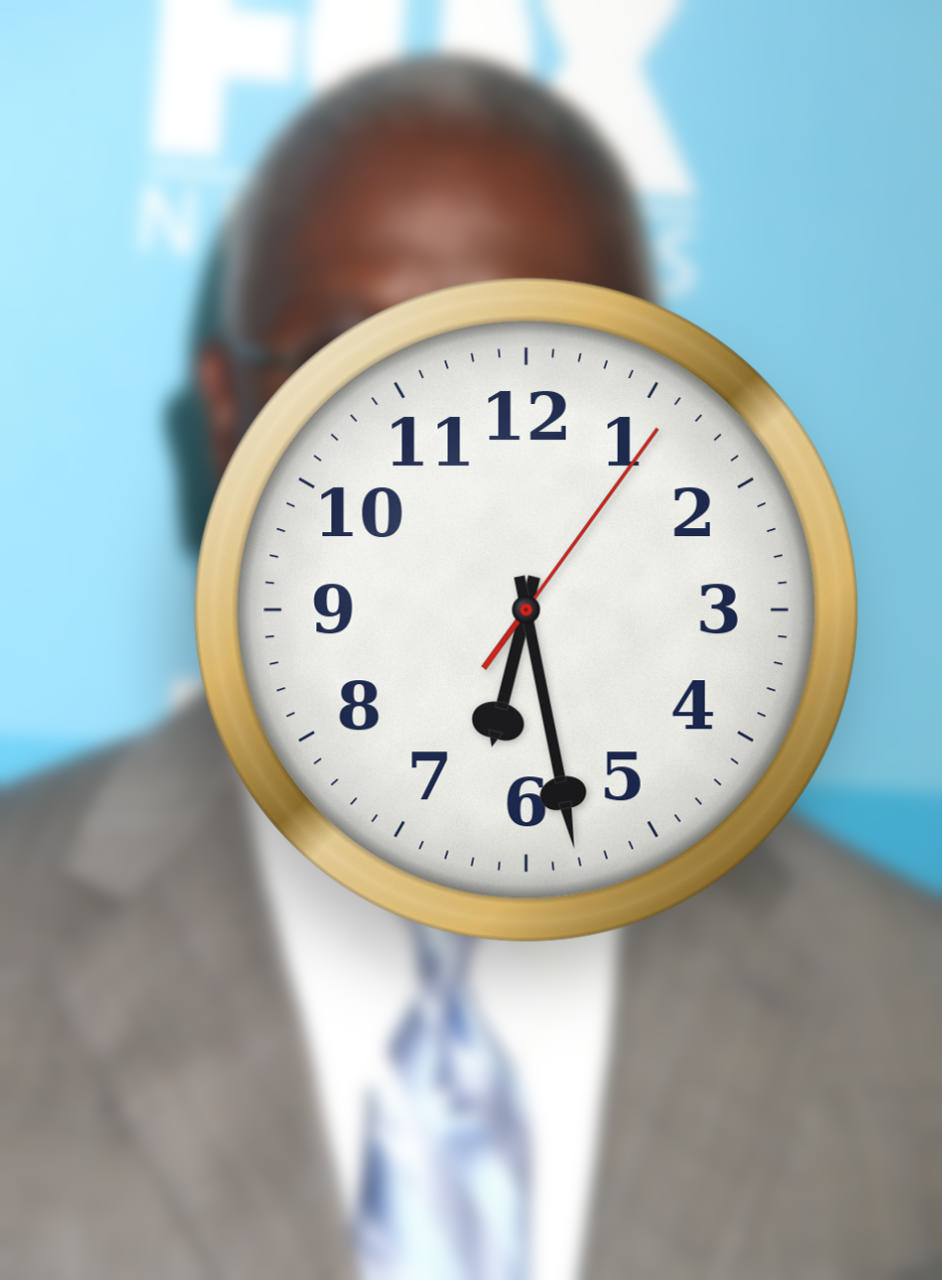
6:28:06
